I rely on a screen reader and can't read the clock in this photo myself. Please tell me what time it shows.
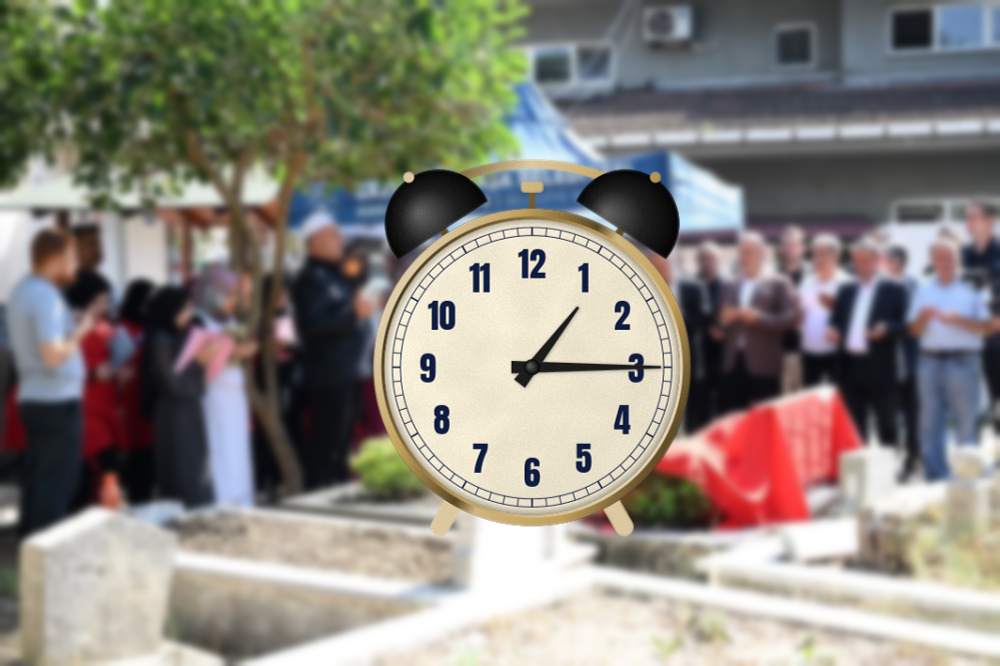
1:15
